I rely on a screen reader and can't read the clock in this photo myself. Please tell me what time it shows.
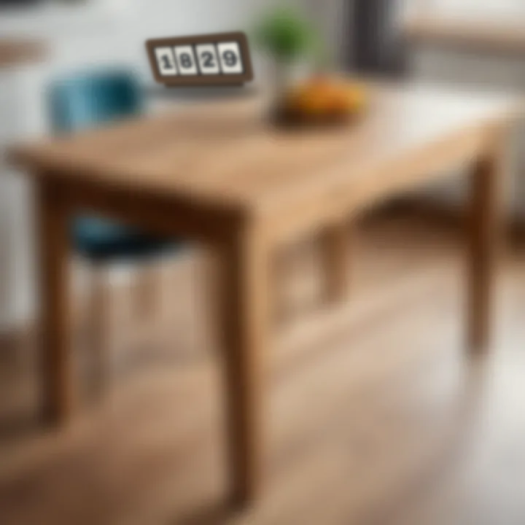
18:29
